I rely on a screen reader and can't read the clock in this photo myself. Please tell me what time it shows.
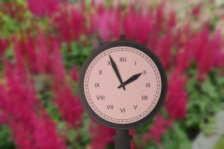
1:56
